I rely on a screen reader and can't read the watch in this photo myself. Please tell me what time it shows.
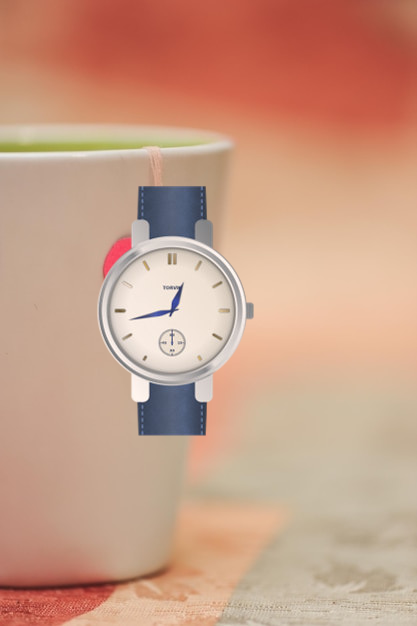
12:43
